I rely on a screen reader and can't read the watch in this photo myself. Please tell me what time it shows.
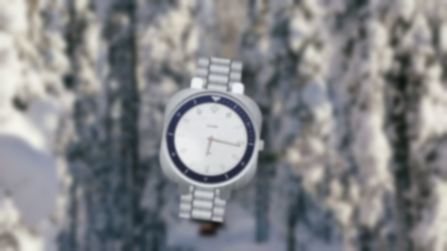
6:16
